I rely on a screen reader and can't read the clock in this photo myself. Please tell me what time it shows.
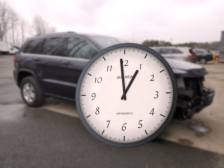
12:59
